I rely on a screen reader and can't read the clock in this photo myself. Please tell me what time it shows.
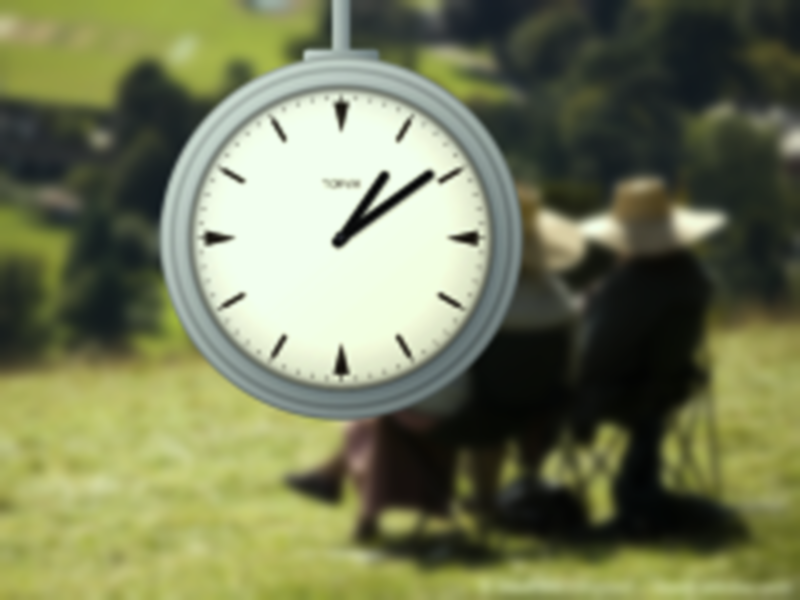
1:09
